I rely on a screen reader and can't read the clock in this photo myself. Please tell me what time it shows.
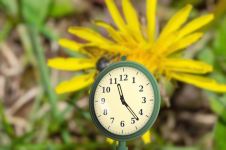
11:23
